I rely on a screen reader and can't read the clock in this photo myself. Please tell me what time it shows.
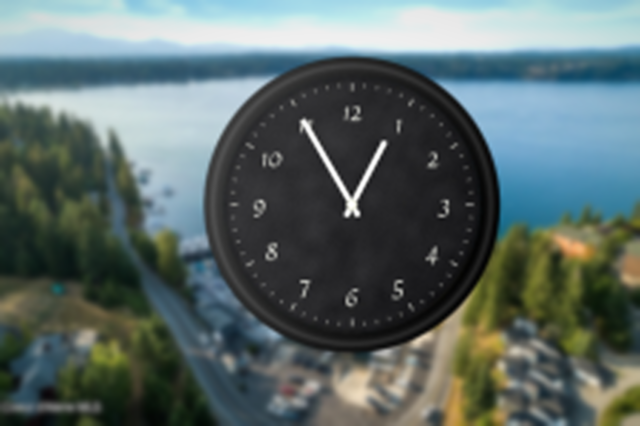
12:55
